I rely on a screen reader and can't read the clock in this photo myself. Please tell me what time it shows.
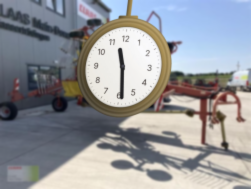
11:29
